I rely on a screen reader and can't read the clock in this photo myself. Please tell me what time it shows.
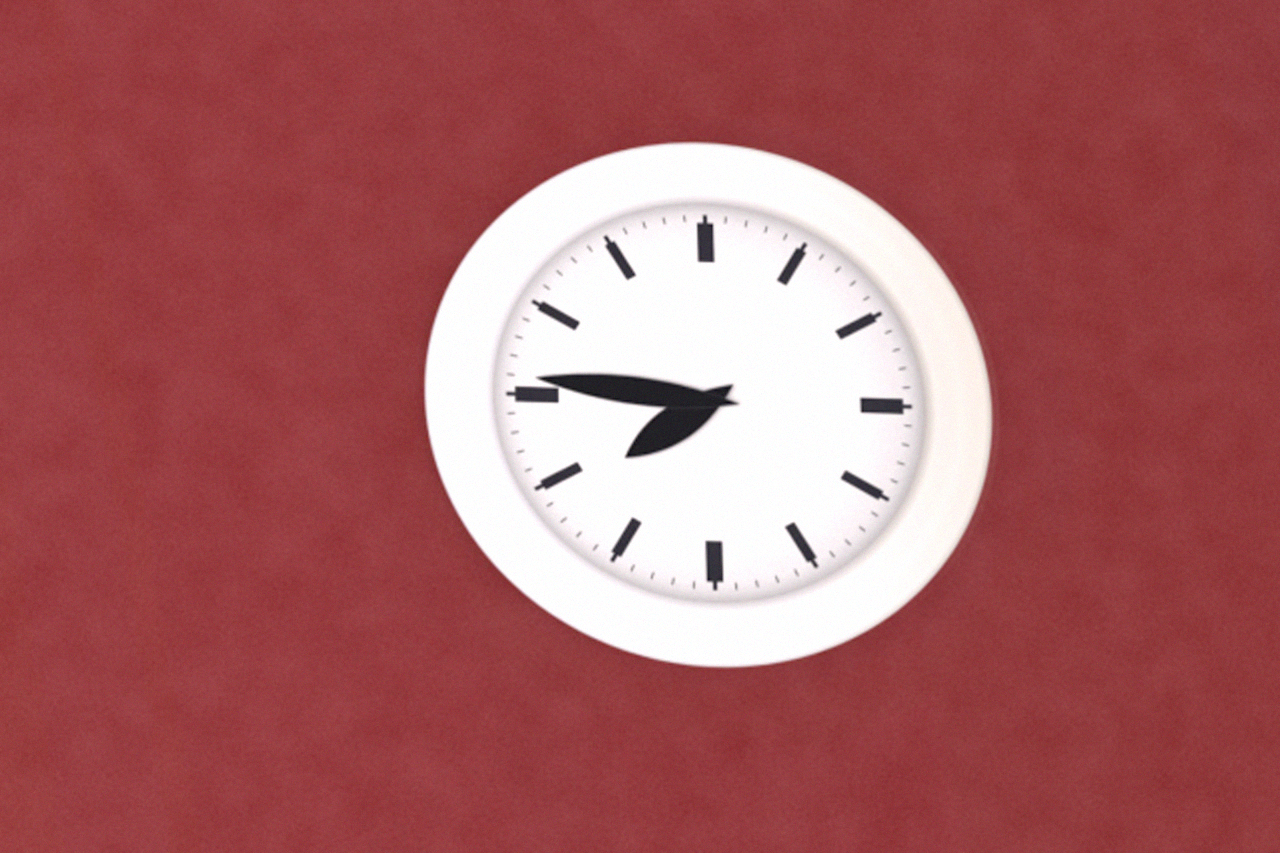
7:46
